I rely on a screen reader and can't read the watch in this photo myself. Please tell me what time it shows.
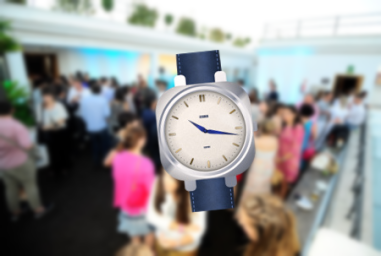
10:17
